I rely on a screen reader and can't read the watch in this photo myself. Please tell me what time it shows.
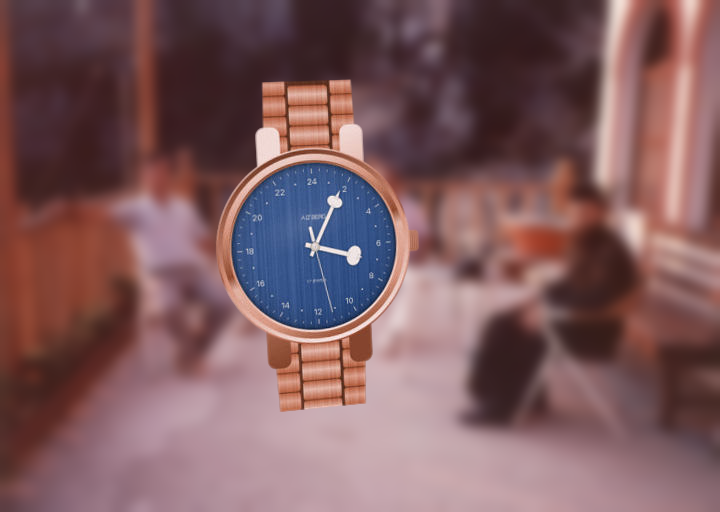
7:04:28
